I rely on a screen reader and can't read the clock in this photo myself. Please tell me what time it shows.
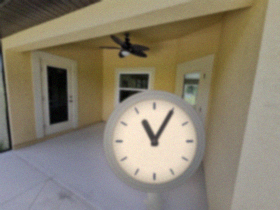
11:05
